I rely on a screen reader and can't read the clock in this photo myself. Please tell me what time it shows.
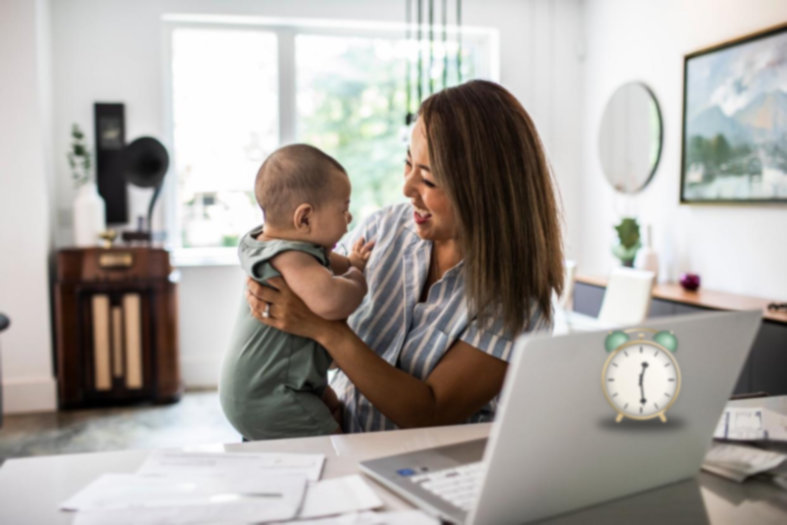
12:29
